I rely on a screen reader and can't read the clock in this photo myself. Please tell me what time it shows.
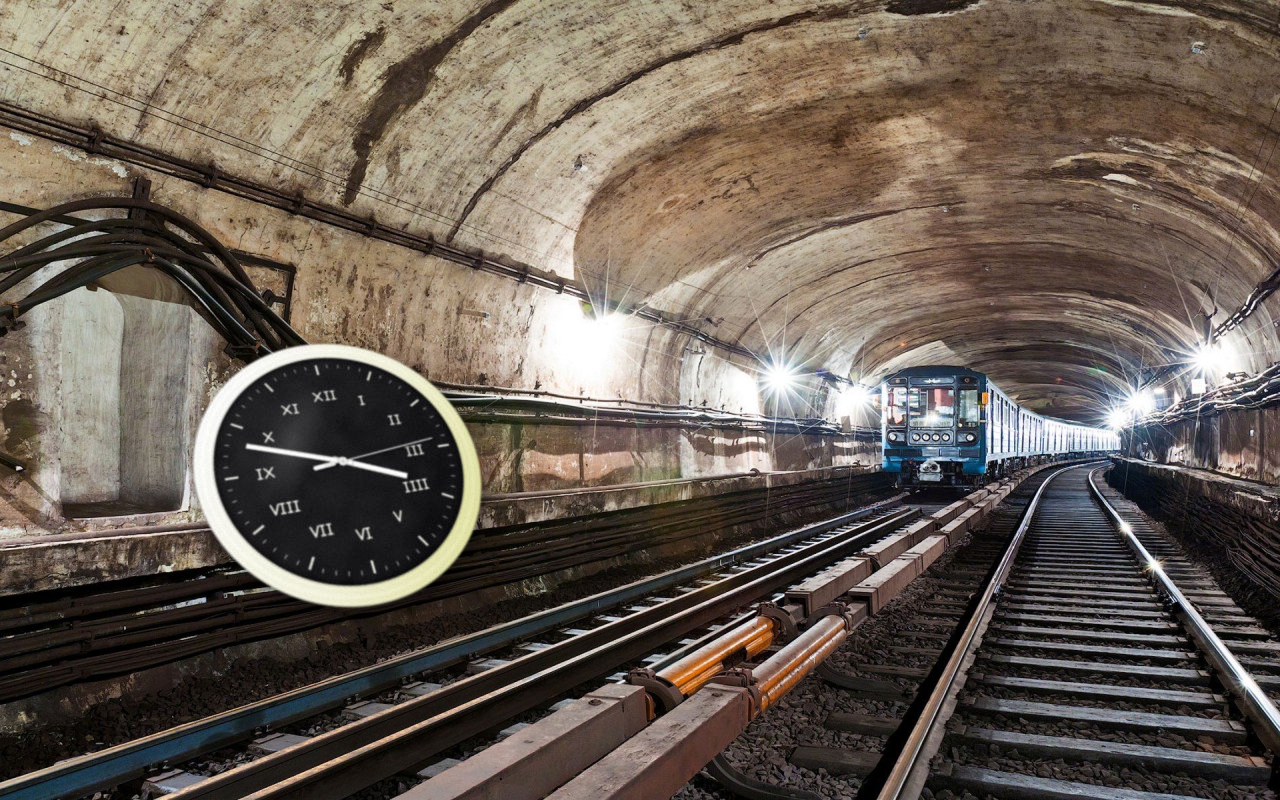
3:48:14
